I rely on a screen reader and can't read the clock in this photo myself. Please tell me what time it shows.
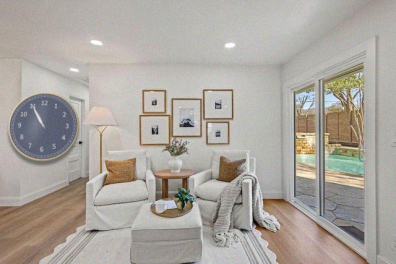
10:55
